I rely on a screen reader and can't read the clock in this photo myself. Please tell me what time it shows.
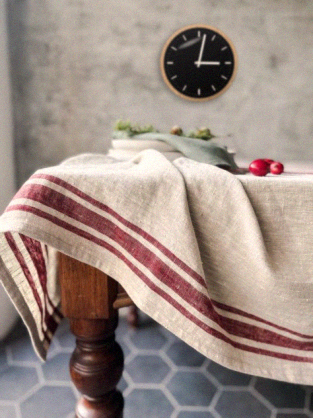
3:02
